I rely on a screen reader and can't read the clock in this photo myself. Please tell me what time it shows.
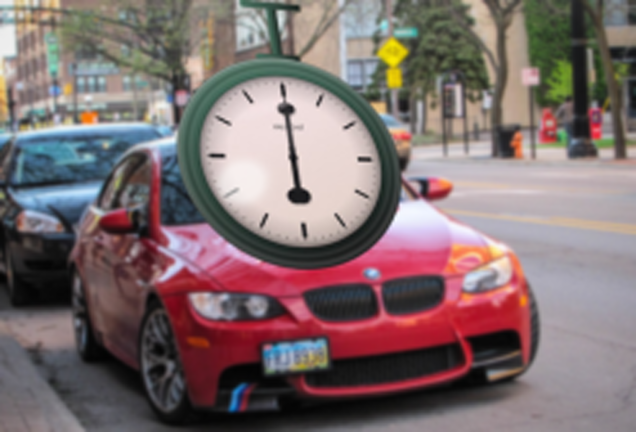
6:00
